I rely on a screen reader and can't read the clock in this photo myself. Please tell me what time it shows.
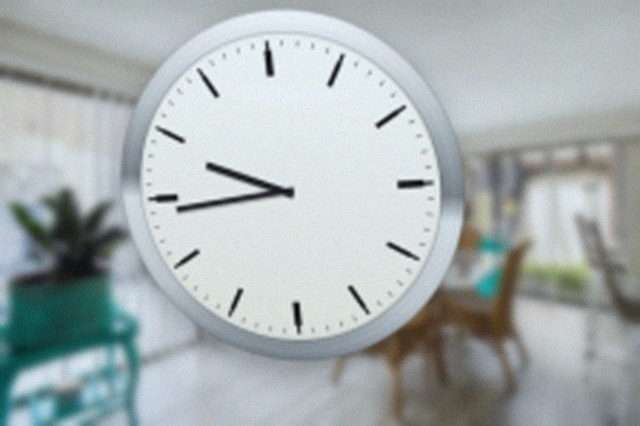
9:44
